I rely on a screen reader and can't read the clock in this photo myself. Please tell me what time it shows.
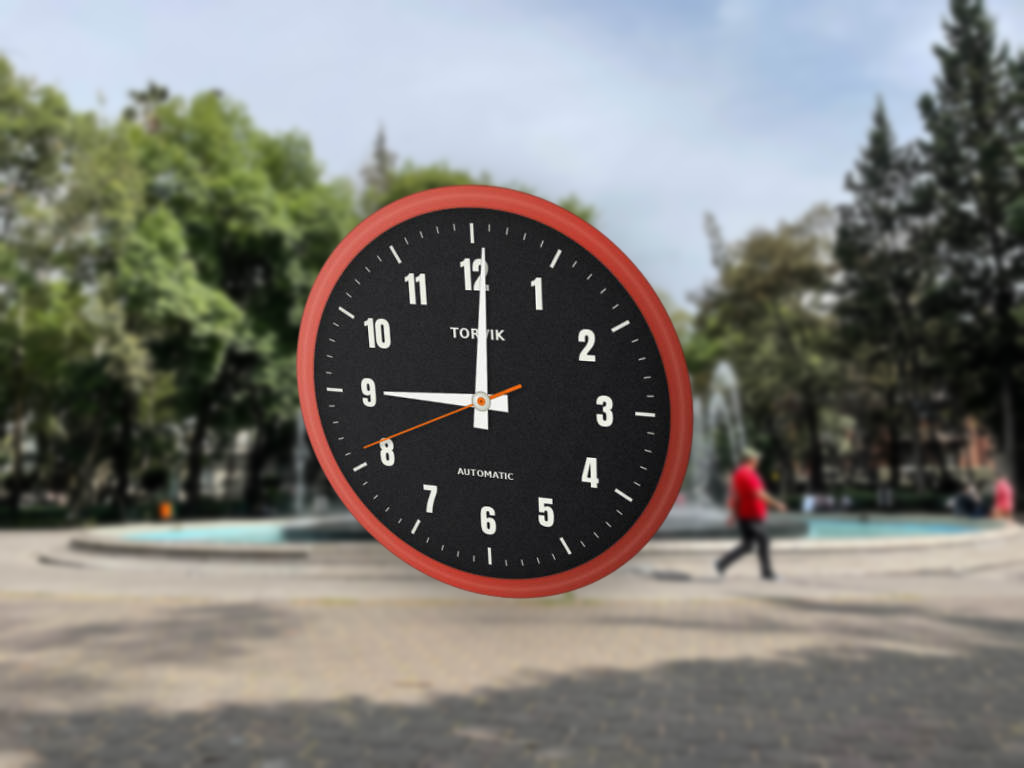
9:00:41
